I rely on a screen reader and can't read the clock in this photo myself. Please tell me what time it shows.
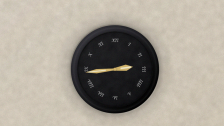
2:44
